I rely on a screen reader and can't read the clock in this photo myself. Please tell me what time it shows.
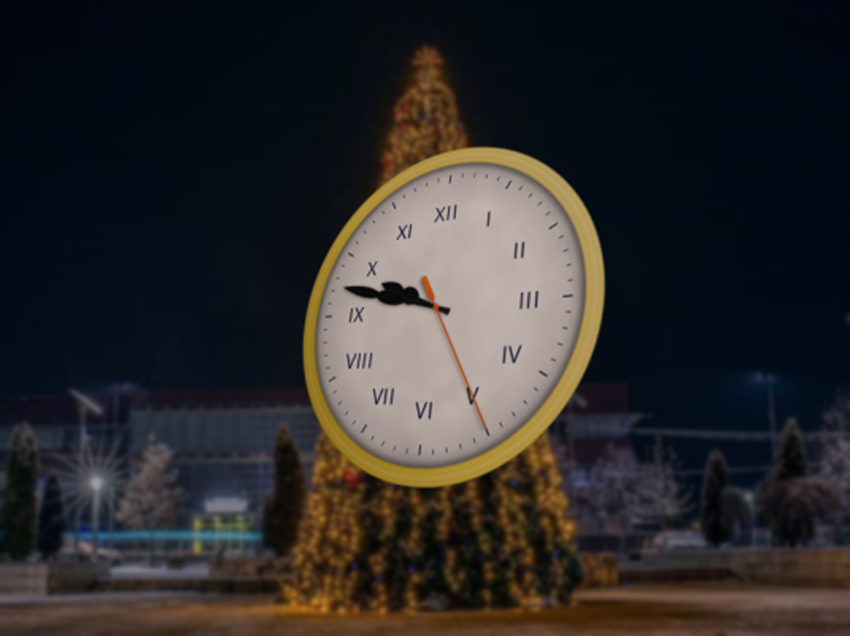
9:47:25
